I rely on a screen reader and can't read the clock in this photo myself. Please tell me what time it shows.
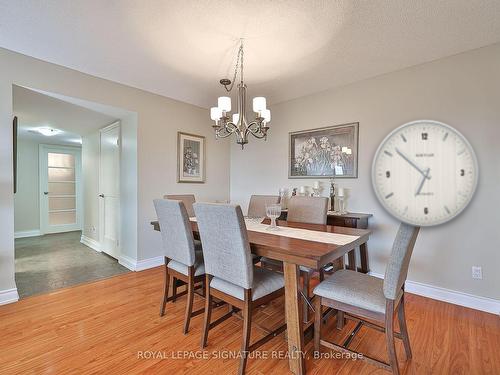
6:52
